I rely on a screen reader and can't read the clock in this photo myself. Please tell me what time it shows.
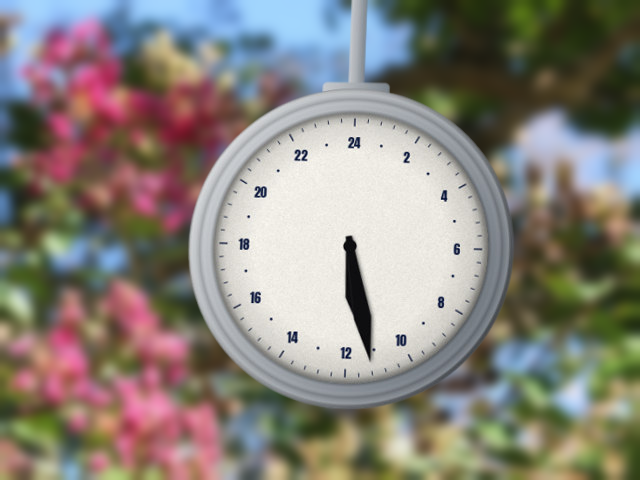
11:28
